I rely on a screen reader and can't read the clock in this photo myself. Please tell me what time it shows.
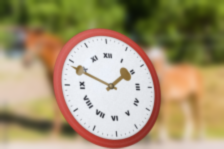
1:49
